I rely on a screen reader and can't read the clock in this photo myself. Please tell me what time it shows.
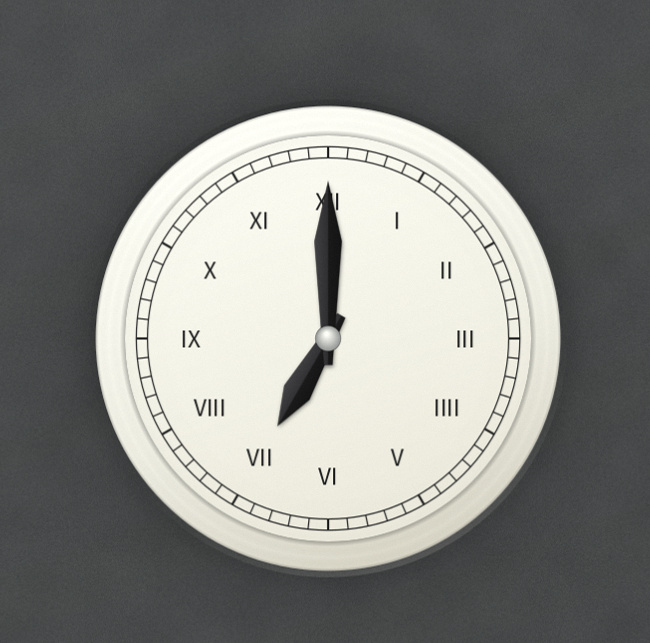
7:00
